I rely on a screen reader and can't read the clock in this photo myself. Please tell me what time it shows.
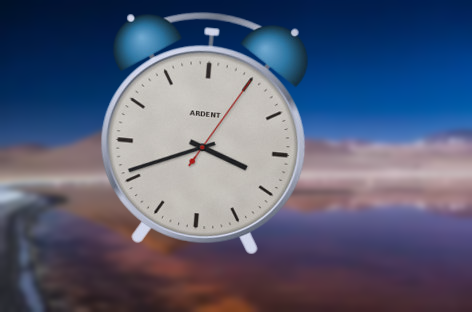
3:41:05
